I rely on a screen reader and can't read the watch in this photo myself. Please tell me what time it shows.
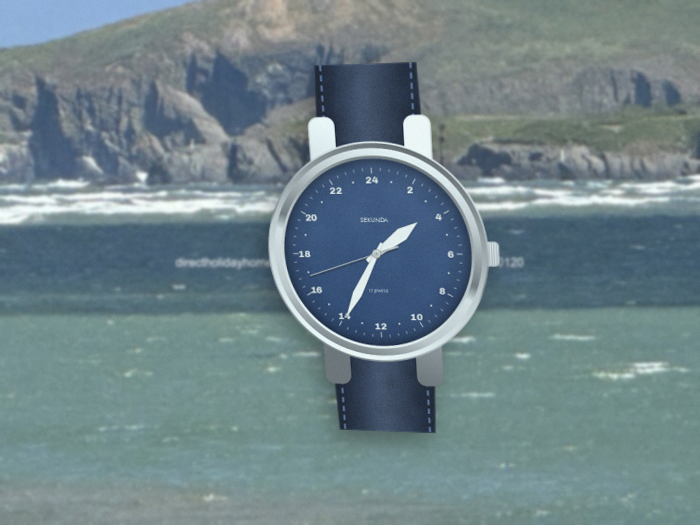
3:34:42
